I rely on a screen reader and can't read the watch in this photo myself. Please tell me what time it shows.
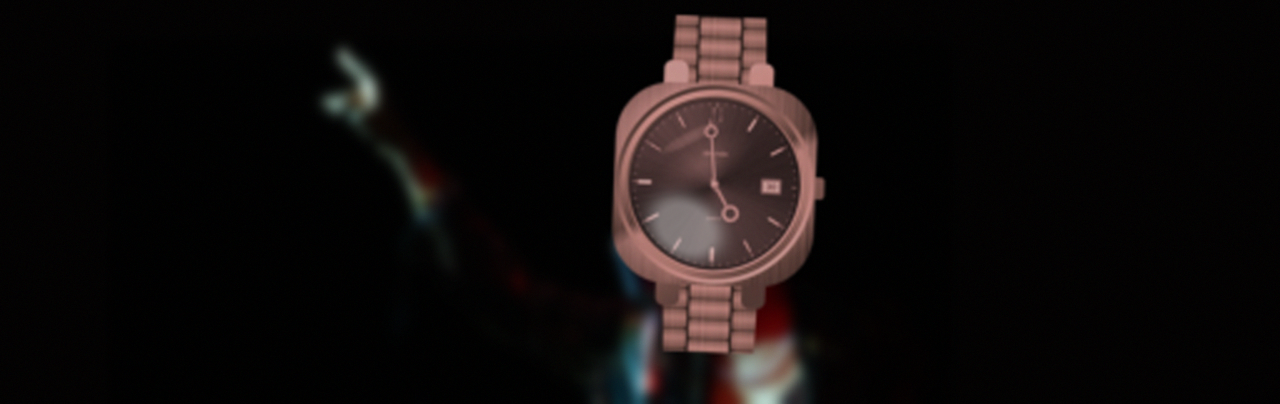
4:59
